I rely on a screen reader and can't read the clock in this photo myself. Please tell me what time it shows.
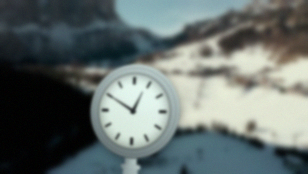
12:50
